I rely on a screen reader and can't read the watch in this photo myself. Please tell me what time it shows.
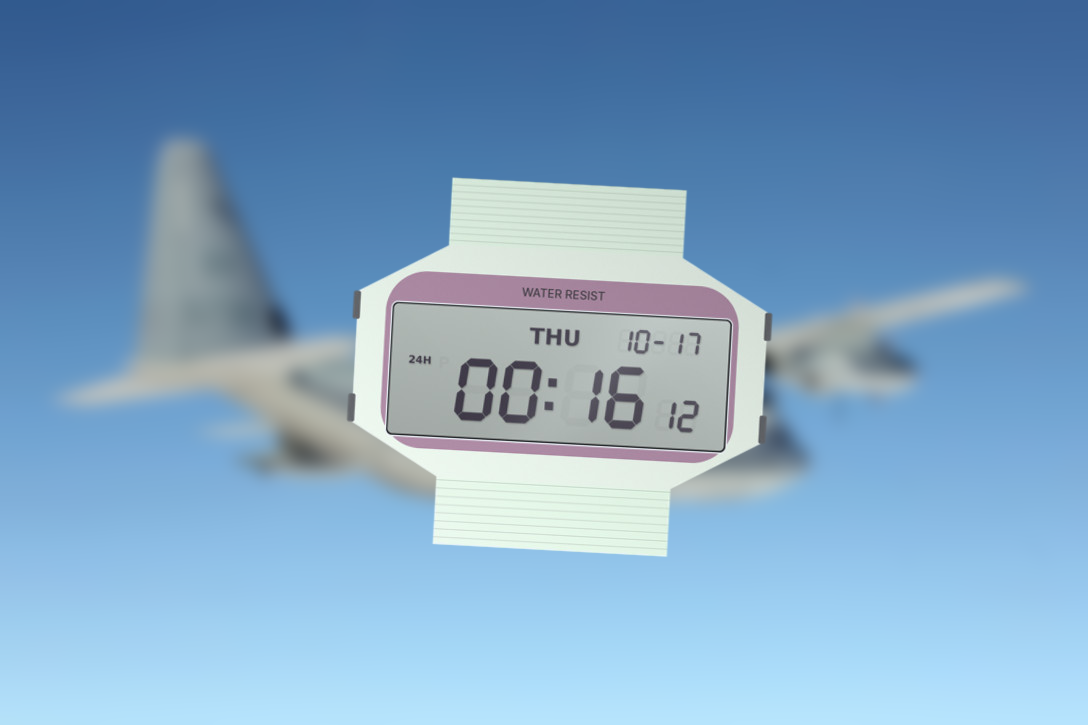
0:16:12
